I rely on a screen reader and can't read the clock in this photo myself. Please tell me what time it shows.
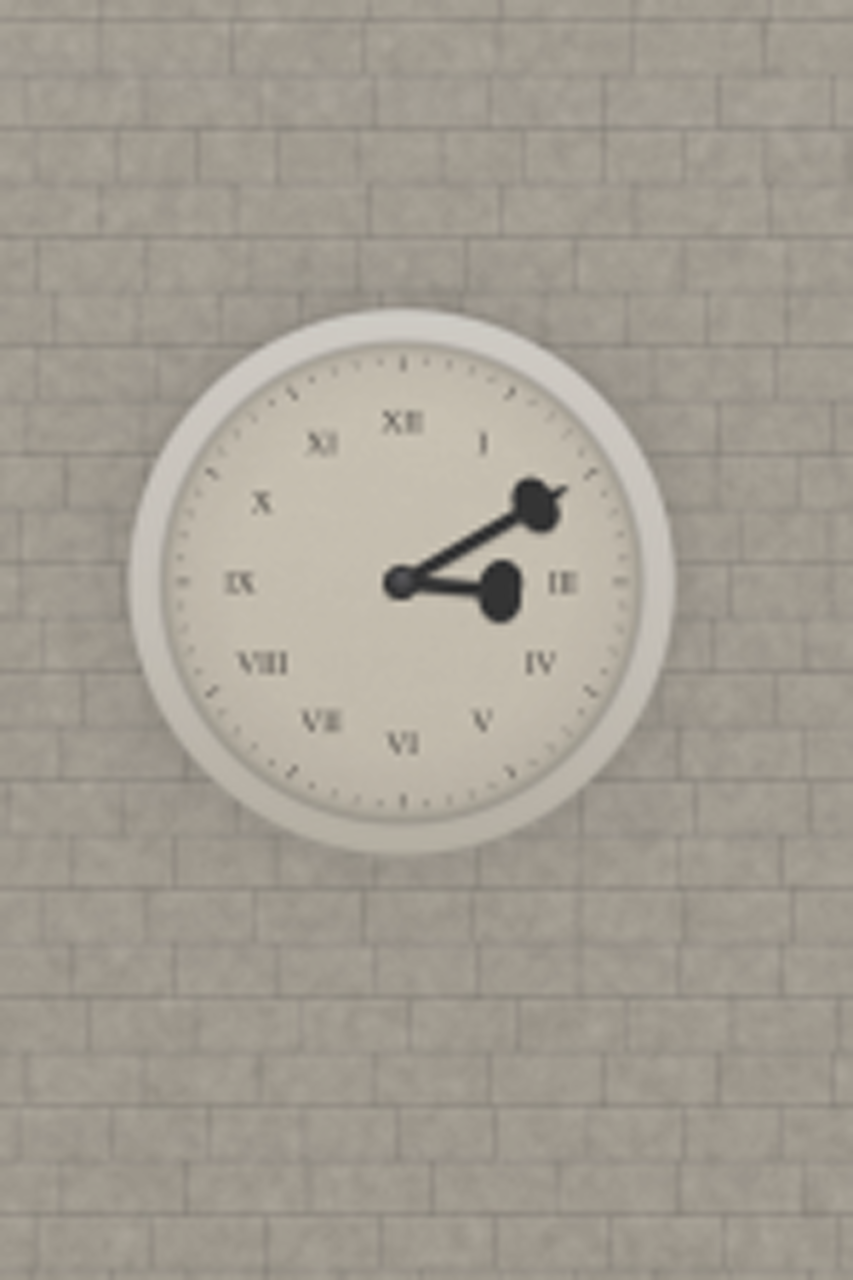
3:10
